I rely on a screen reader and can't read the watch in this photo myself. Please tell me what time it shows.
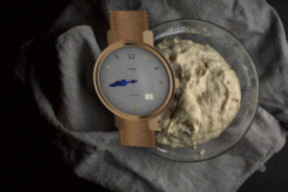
8:43
